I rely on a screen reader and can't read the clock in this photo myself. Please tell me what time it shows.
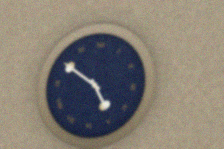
4:50
